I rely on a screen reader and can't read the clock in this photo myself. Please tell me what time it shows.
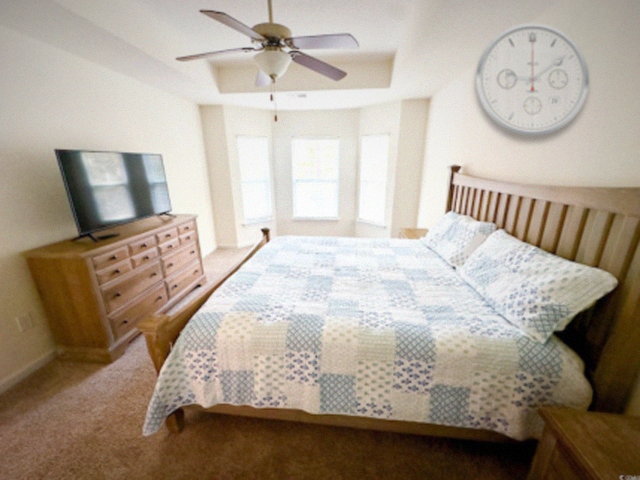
9:09
